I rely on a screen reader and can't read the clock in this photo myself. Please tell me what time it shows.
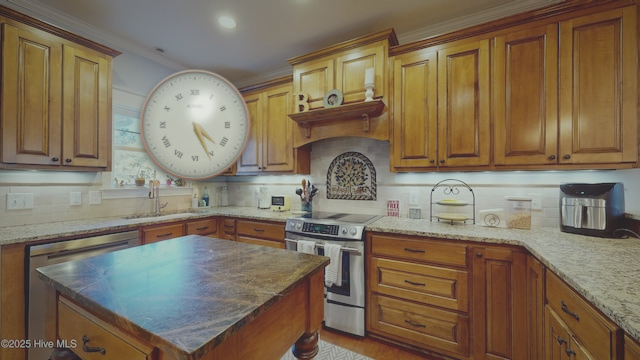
4:26
